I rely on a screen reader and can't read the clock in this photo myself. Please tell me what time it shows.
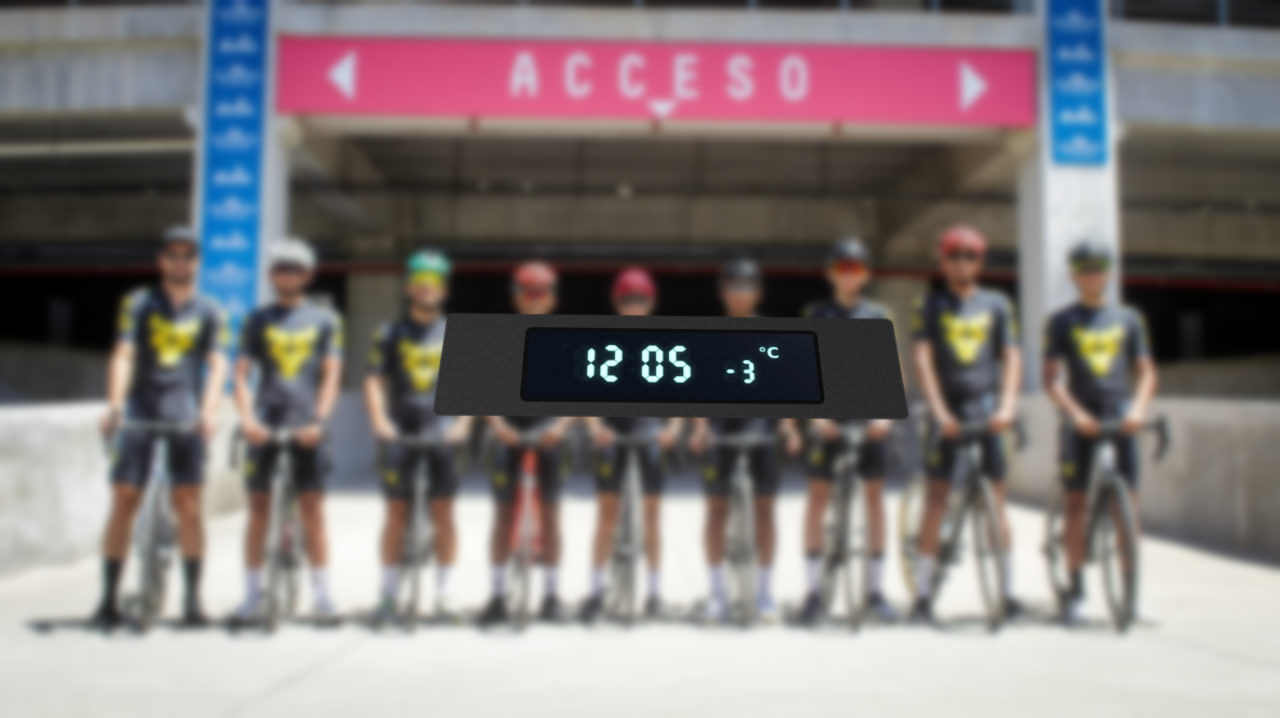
12:05
